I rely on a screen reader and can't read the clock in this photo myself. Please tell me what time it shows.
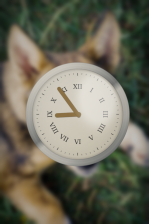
8:54
